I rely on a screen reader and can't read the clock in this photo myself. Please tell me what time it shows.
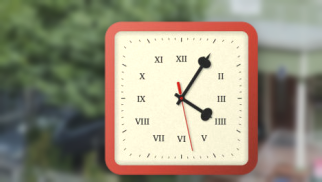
4:05:28
